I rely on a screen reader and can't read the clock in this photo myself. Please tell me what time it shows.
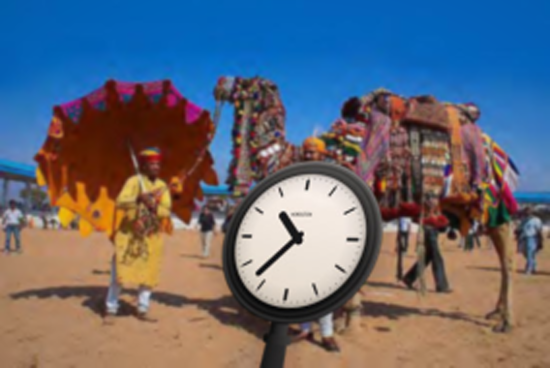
10:37
